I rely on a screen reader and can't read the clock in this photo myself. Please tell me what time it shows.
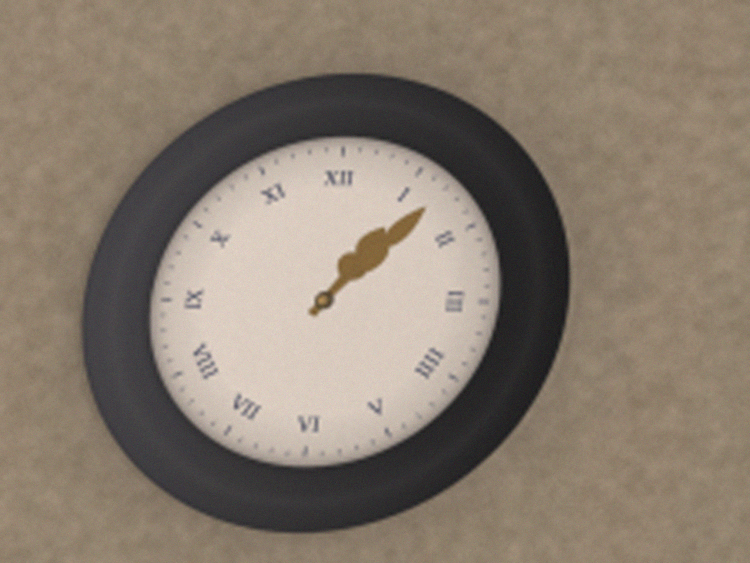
1:07
